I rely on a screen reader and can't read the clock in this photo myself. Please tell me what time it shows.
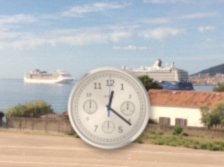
12:21
